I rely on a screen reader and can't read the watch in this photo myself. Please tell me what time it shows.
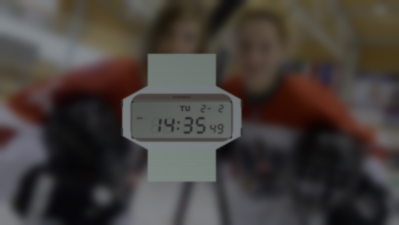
14:35:49
